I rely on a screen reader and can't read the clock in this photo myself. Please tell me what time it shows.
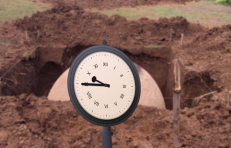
9:45
